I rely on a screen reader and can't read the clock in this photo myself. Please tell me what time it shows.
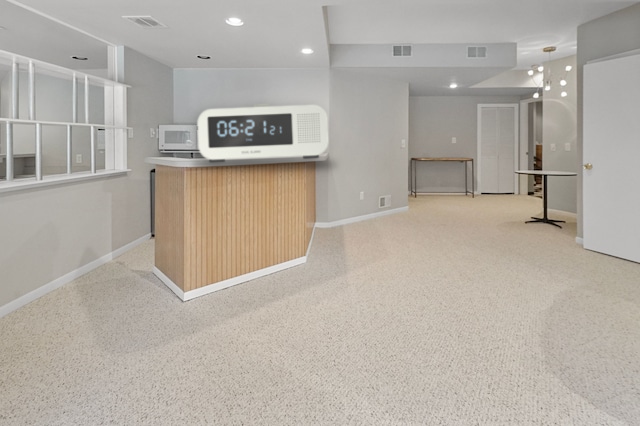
6:21
